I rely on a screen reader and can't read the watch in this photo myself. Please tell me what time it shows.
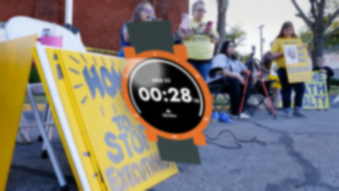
0:28
